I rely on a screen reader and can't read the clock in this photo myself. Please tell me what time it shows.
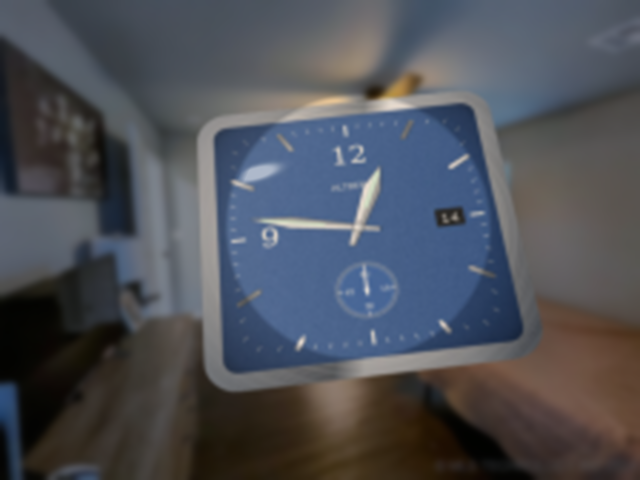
12:47
